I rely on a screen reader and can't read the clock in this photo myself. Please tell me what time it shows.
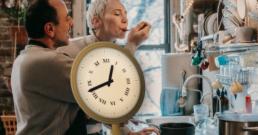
12:42
